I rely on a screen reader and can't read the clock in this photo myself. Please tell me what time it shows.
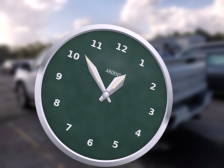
12:52
